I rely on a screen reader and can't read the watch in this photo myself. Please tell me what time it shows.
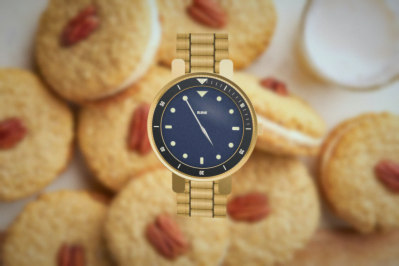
4:55
